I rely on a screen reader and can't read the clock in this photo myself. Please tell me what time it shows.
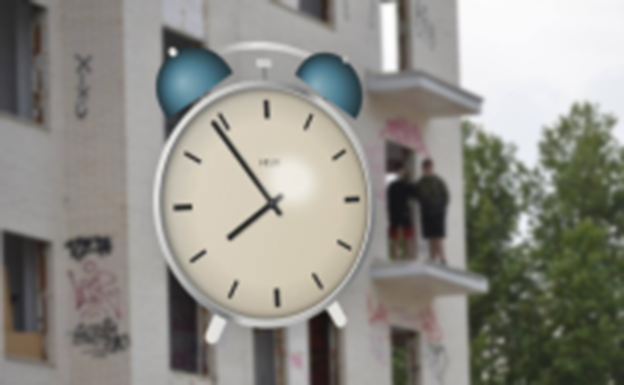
7:54
